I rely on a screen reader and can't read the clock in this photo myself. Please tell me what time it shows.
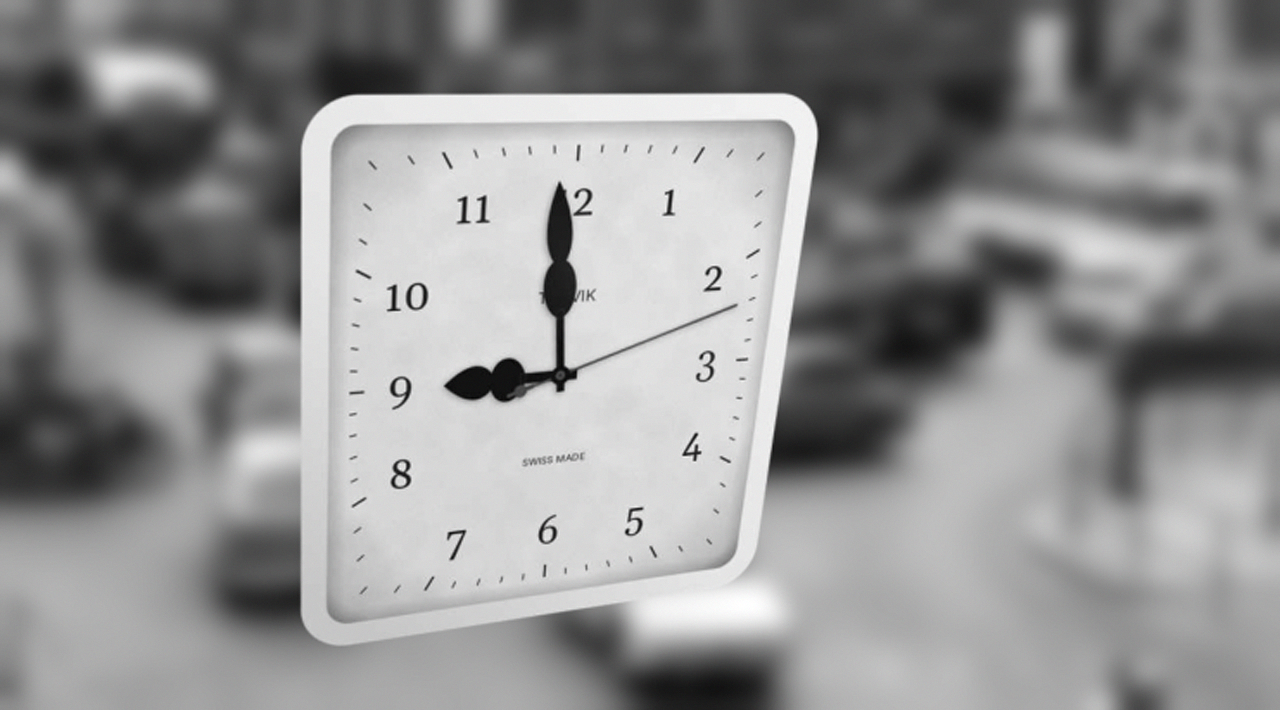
8:59:12
